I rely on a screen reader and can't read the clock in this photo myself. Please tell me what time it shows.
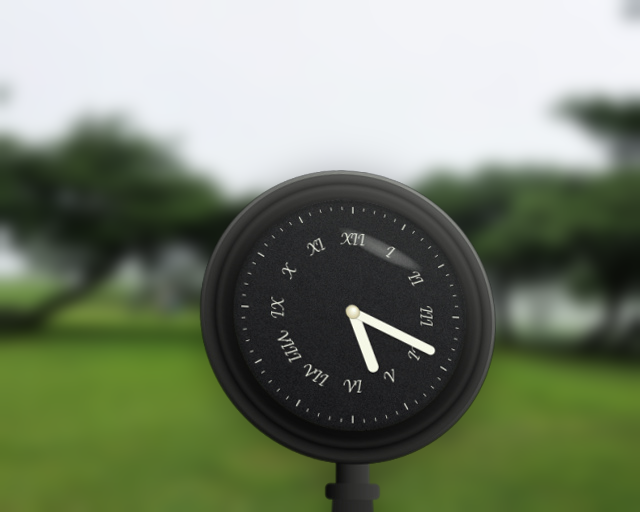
5:19
